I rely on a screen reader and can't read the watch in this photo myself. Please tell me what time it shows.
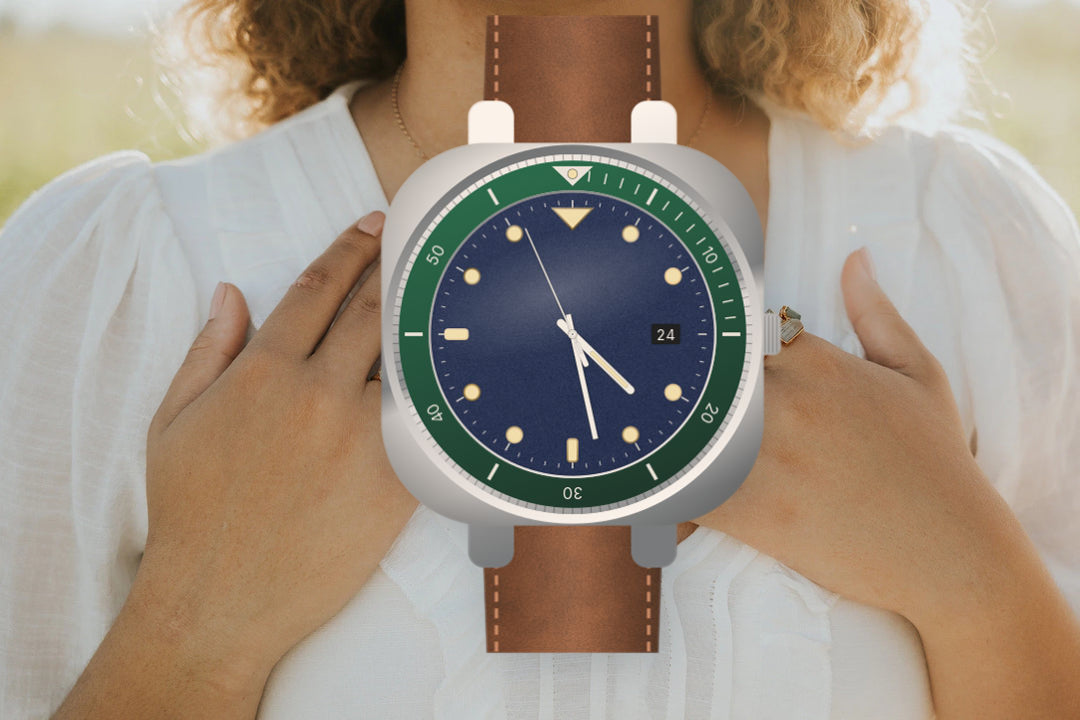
4:27:56
